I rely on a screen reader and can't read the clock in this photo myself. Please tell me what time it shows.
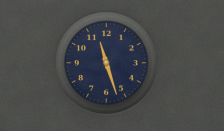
11:27
